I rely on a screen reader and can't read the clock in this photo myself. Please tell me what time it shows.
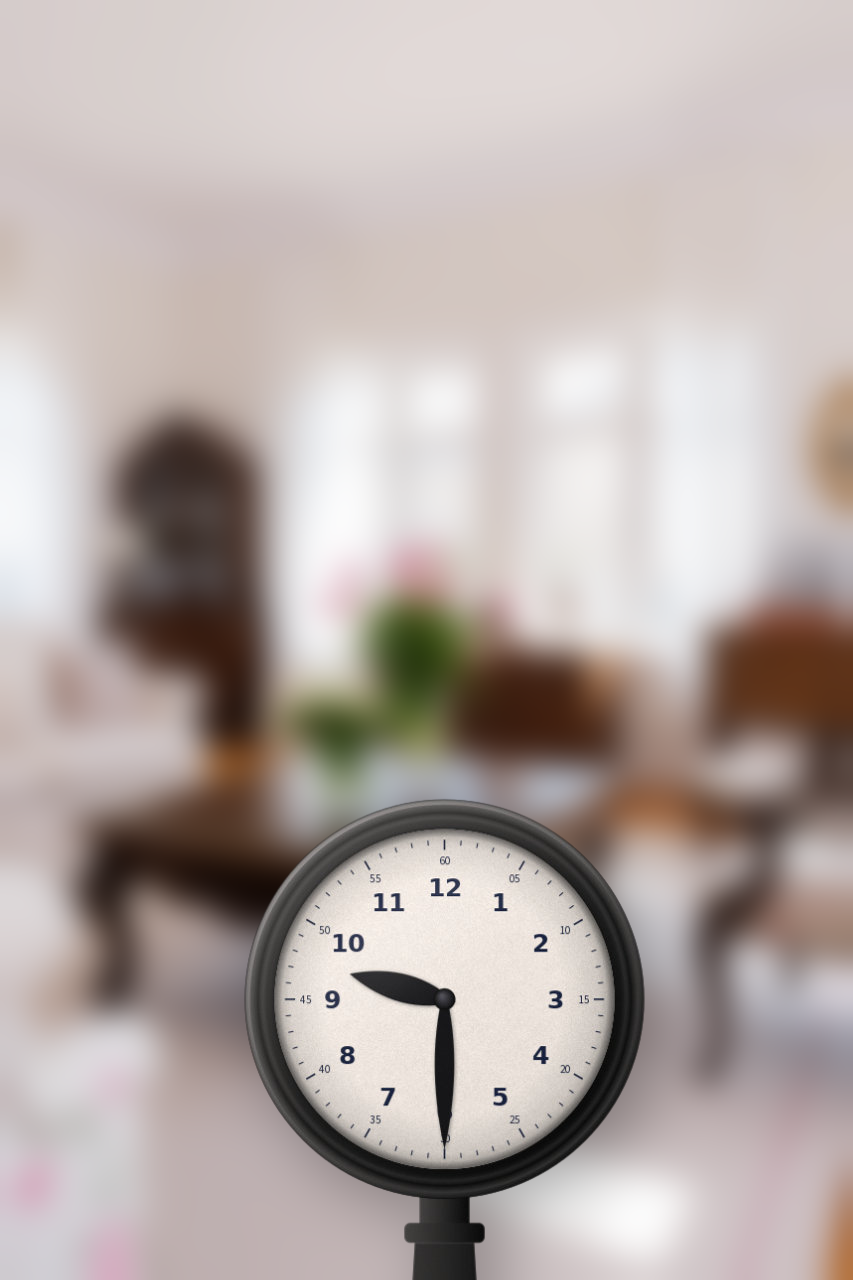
9:30
